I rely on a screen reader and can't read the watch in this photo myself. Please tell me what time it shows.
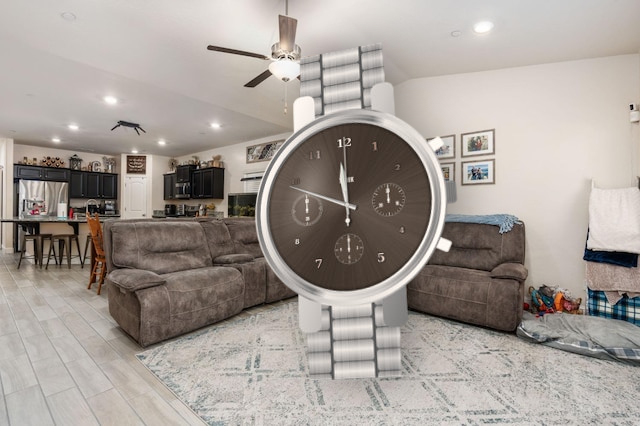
11:49
